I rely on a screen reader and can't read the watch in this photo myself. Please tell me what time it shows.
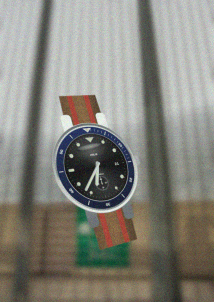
6:37
